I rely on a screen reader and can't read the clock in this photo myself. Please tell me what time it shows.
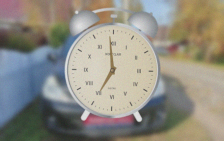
6:59
